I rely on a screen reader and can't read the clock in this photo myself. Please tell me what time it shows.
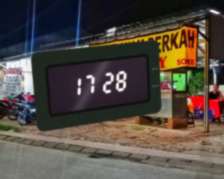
17:28
